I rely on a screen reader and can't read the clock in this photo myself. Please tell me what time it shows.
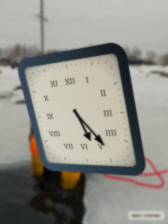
5:24
